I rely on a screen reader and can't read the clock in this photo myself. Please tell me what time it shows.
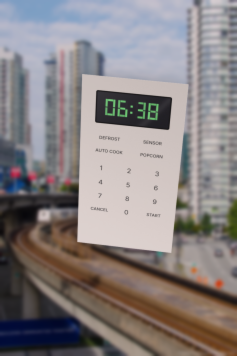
6:38
